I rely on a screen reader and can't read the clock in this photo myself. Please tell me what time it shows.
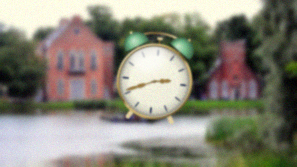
2:41
